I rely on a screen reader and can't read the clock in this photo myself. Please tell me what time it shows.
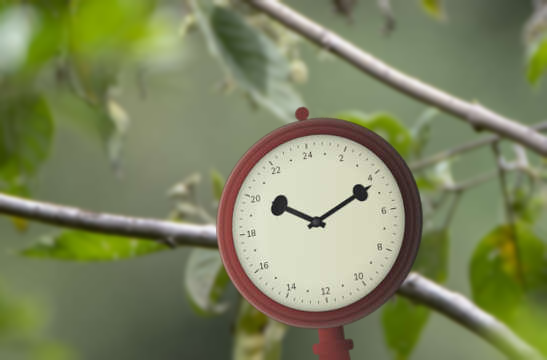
20:11
